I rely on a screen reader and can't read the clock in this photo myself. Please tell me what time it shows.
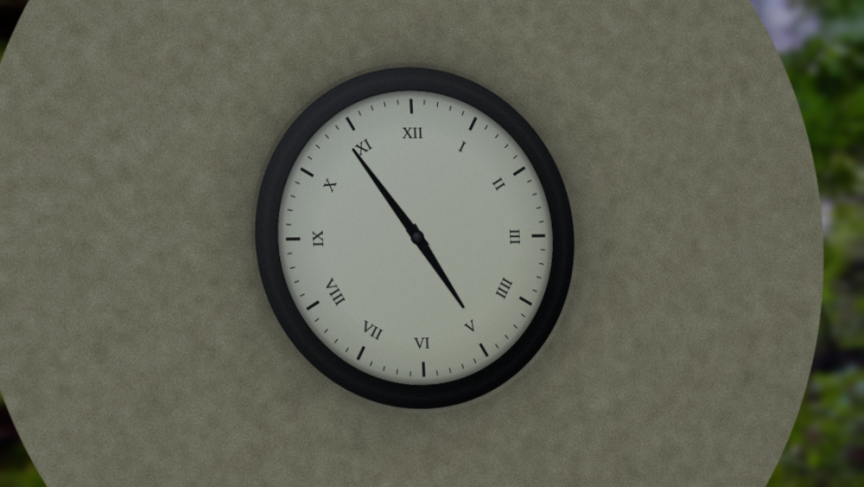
4:54
